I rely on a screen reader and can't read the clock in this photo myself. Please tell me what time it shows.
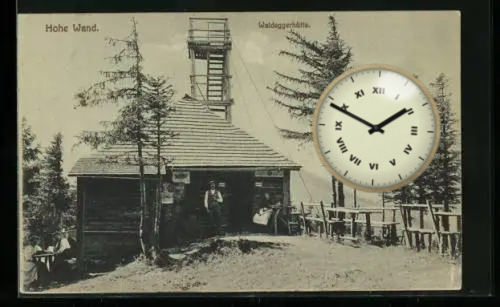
1:49
